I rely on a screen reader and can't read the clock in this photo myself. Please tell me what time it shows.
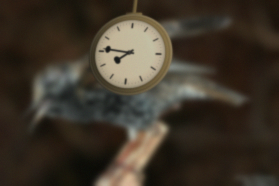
7:46
